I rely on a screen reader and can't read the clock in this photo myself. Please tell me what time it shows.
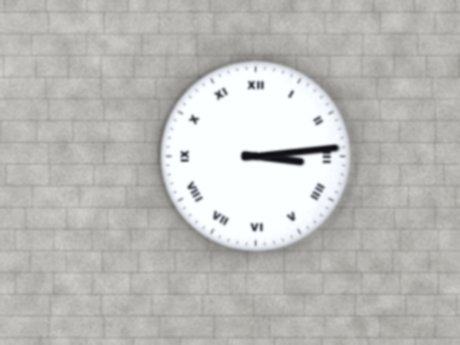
3:14
